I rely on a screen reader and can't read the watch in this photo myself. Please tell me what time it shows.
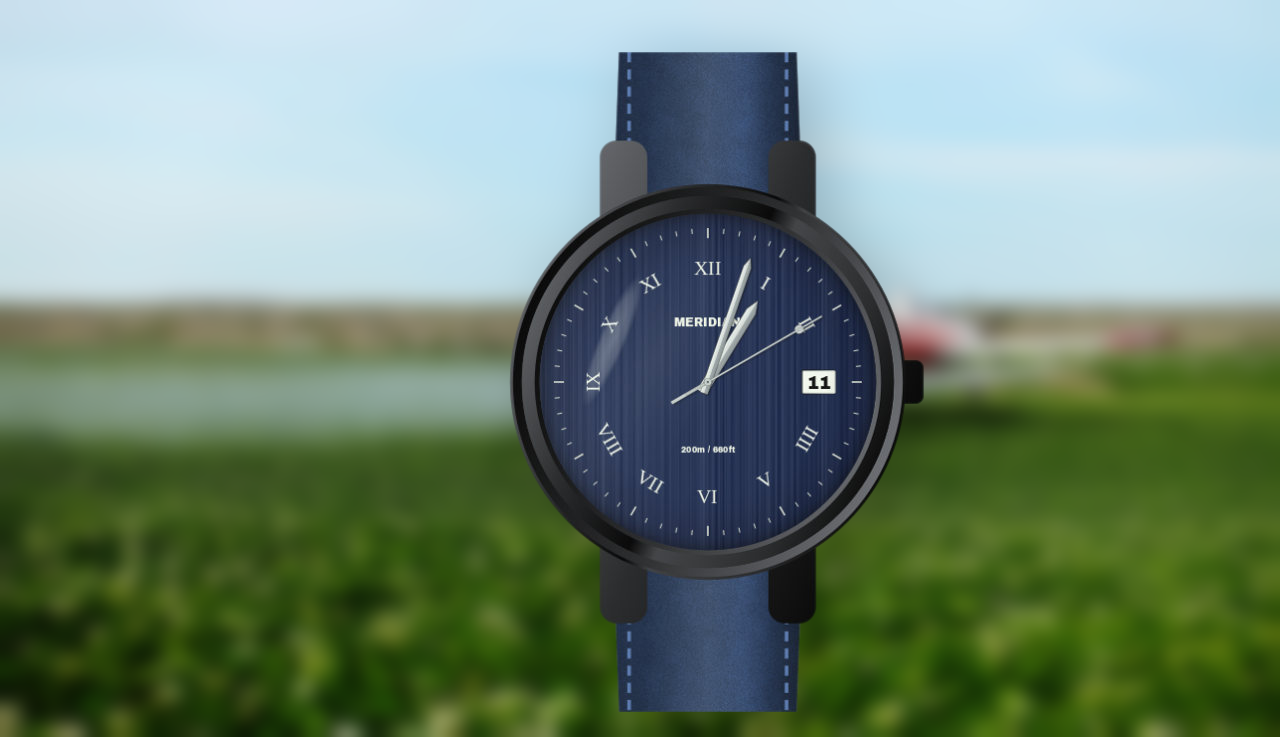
1:03:10
